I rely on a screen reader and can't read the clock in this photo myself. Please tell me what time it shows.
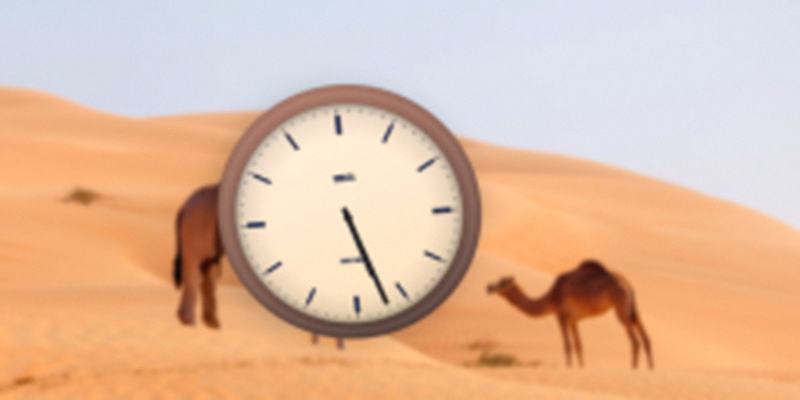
5:27
